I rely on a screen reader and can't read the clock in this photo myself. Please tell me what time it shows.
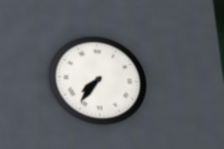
7:36
